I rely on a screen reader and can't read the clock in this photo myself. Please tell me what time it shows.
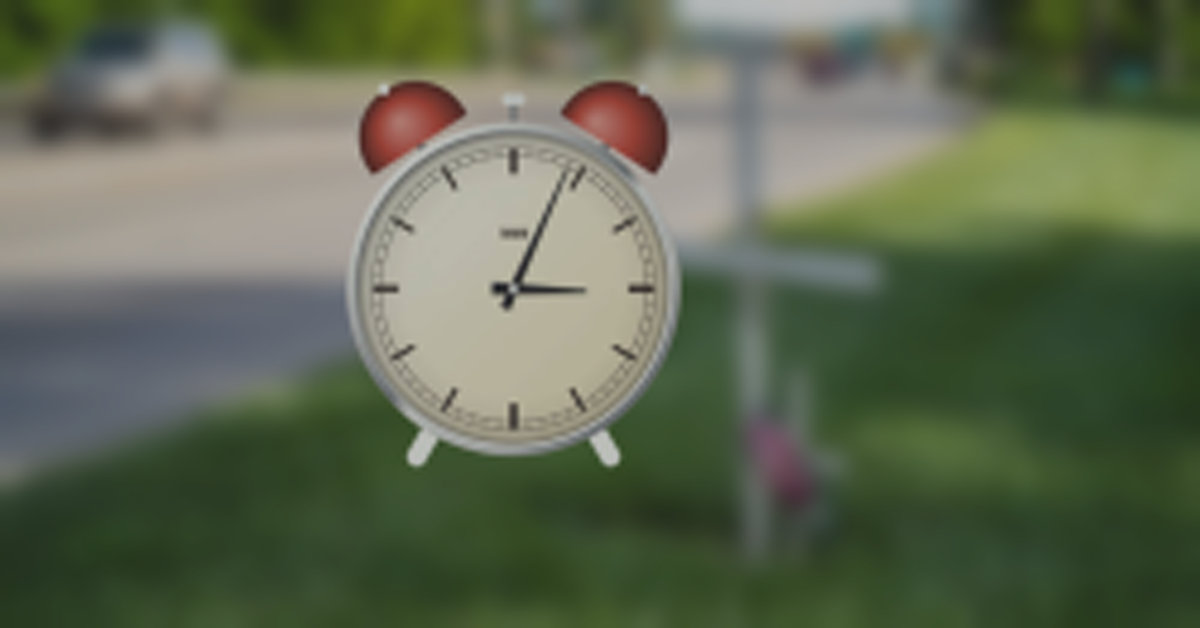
3:04
